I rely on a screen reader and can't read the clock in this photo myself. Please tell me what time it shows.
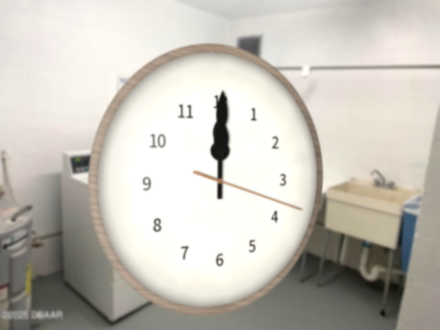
12:00:18
